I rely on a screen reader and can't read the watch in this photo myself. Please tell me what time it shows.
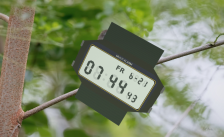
7:44:43
